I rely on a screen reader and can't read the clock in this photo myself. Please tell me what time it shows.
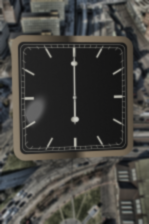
6:00
